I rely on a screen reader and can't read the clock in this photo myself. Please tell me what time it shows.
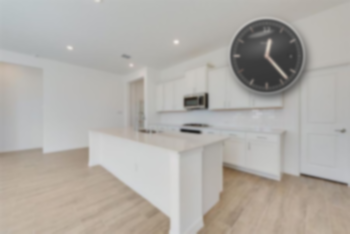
12:23
